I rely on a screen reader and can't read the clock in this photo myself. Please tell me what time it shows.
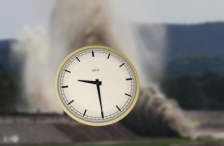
9:30
